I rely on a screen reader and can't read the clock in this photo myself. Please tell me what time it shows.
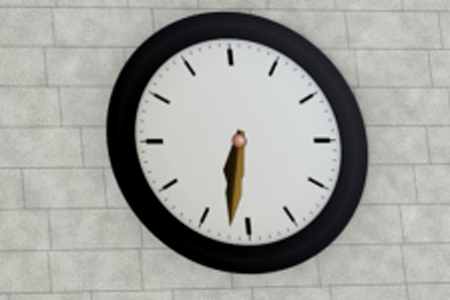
6:32
